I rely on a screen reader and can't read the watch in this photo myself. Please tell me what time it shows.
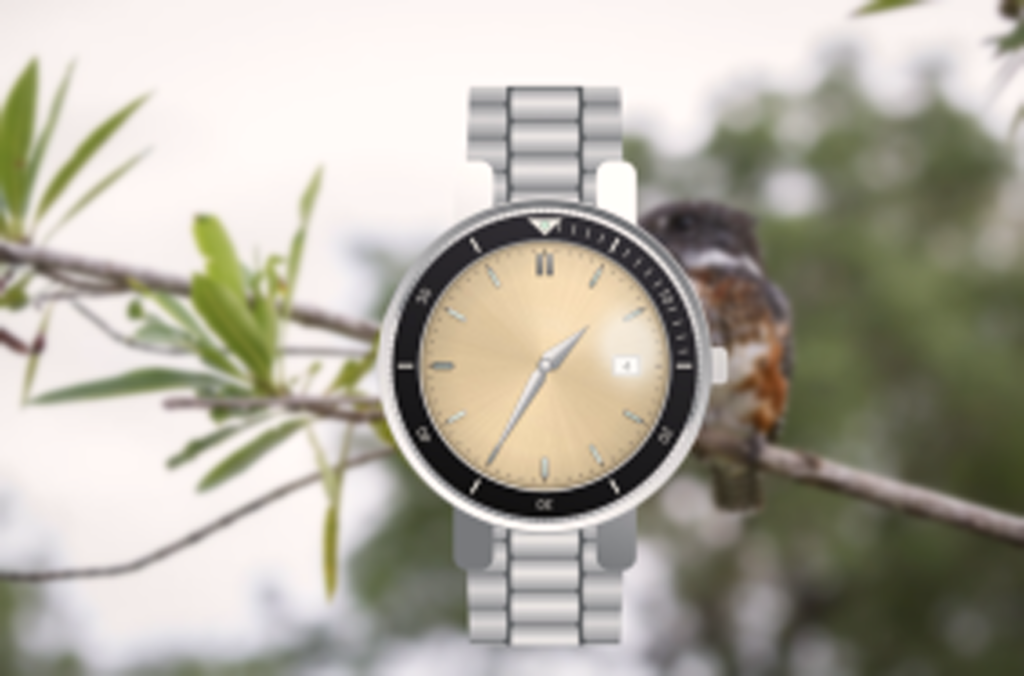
1:35
